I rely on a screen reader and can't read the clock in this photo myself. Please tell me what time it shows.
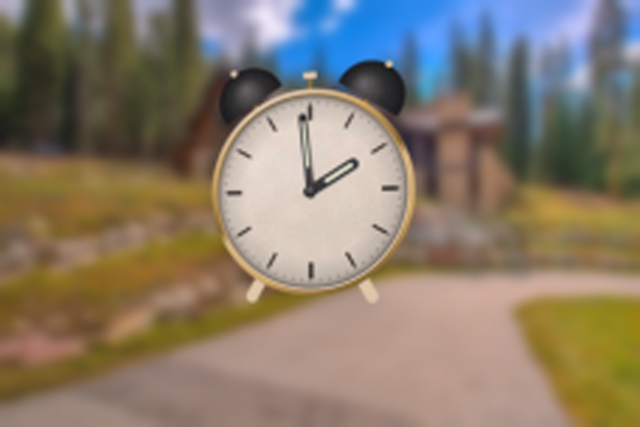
1:59
